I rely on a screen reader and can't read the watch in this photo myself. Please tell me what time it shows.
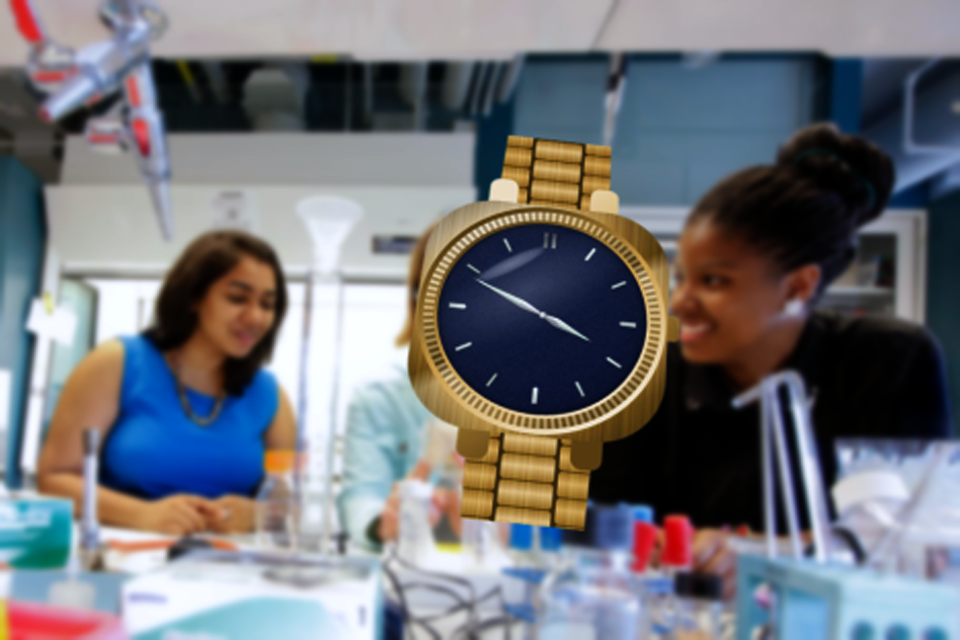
3:49
